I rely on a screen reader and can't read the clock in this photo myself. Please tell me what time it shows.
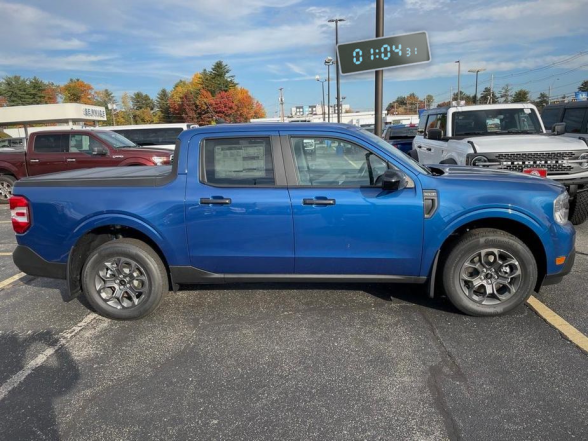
1:04:31
